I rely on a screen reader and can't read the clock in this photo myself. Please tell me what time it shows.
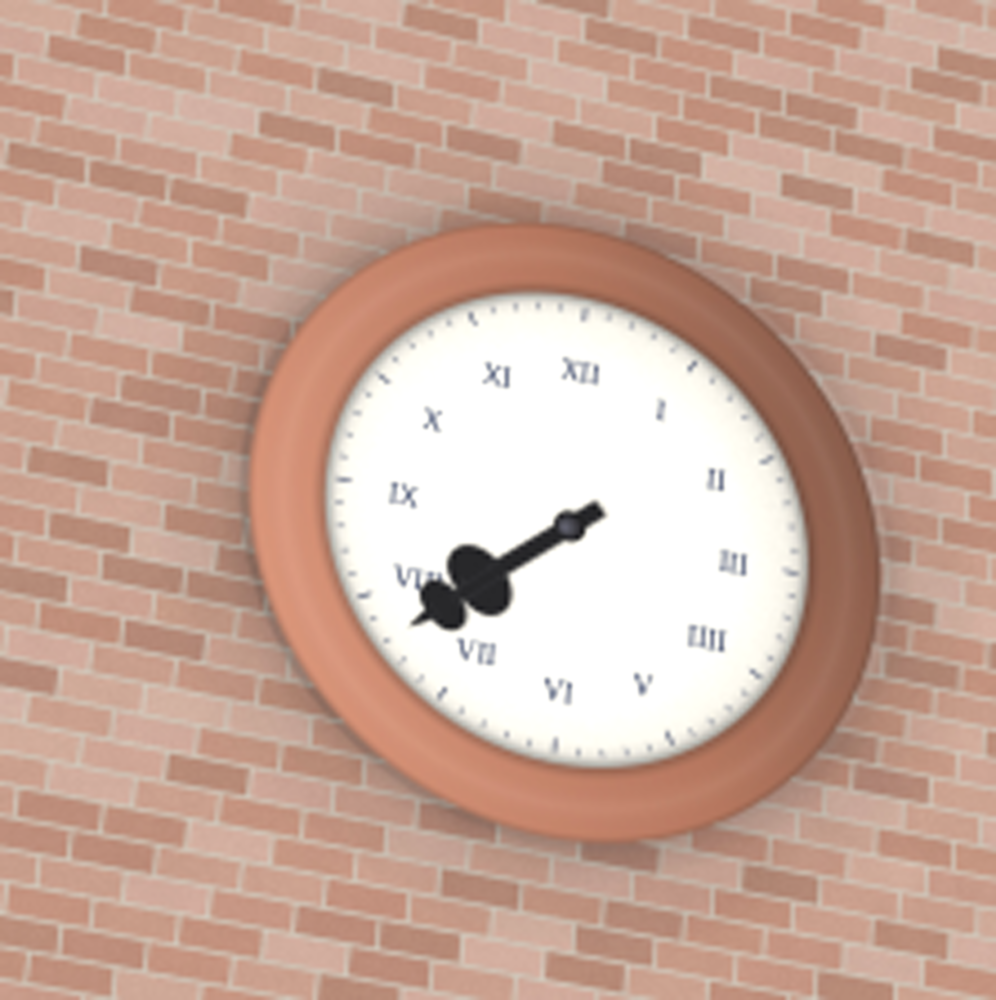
7:38
